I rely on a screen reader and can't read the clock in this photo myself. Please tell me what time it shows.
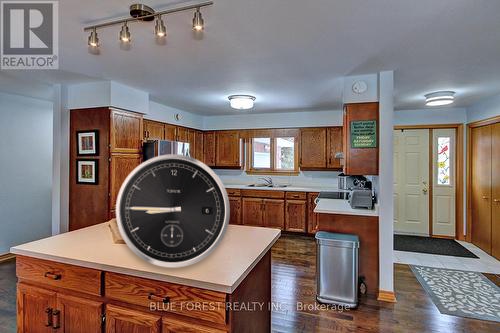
8:45
